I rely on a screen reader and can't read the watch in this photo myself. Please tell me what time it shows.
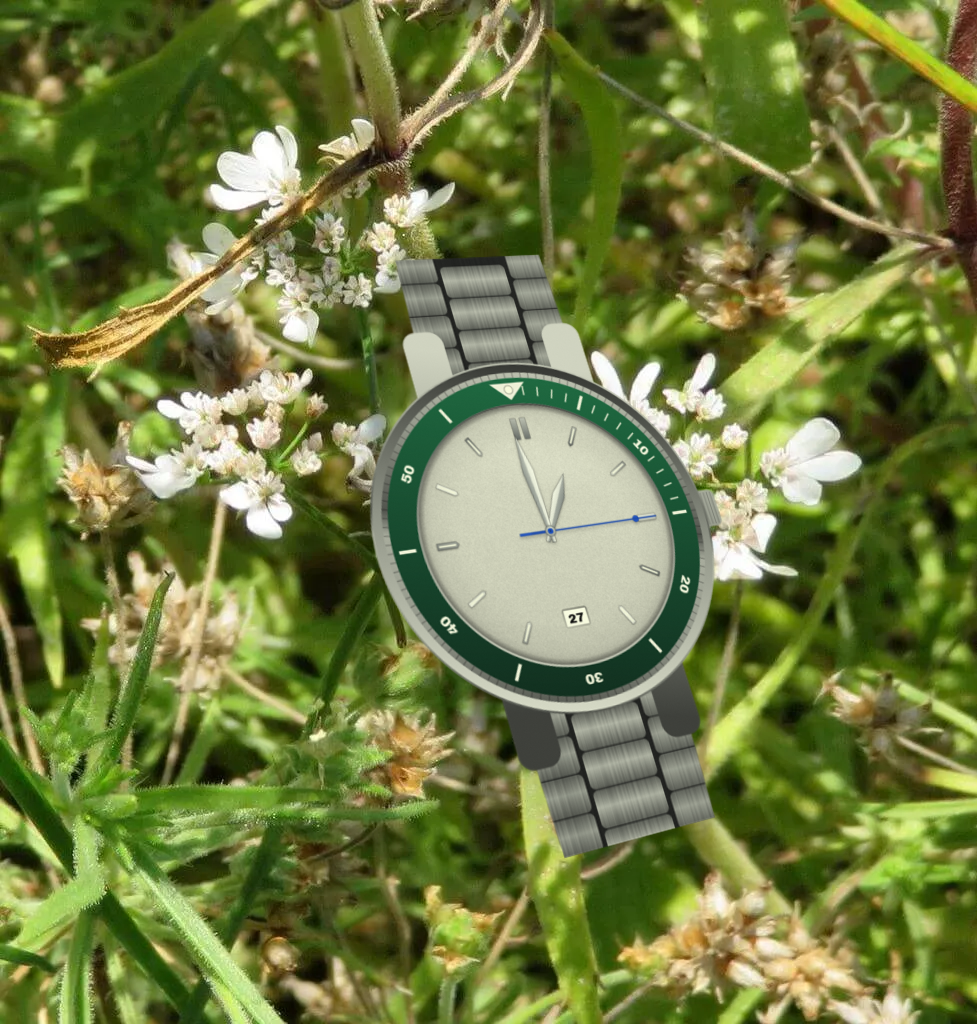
12:59:15
